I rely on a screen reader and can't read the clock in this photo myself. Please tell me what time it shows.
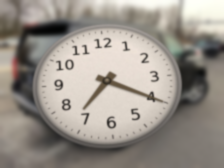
7:20
